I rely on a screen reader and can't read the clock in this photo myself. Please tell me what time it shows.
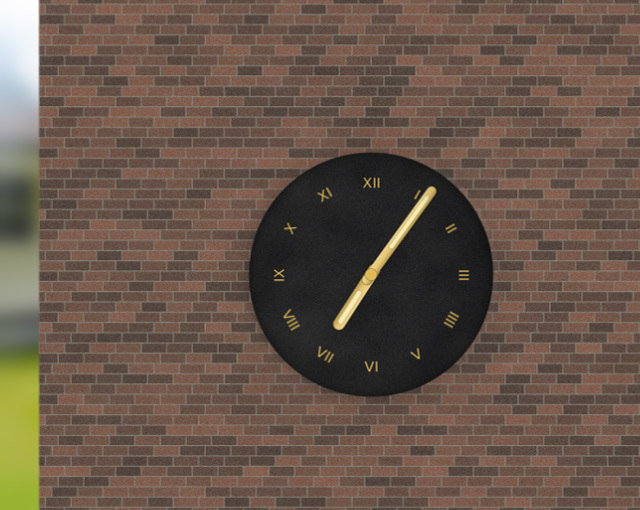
7:06
